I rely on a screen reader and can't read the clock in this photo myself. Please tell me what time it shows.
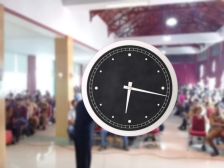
6:17
